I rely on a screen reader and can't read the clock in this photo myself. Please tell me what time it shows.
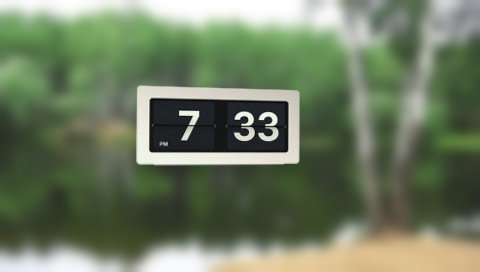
7:33
